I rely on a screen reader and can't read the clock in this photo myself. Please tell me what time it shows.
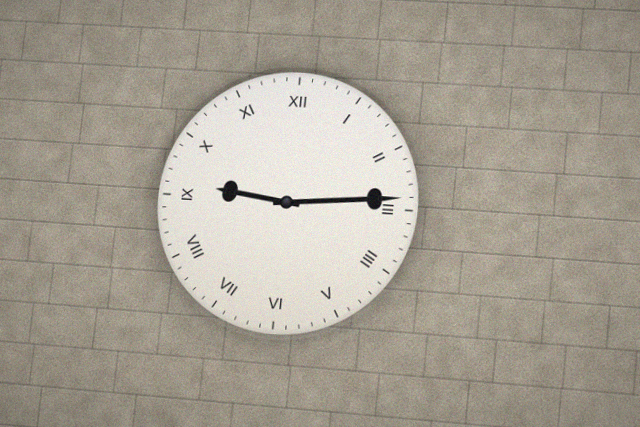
9:14
